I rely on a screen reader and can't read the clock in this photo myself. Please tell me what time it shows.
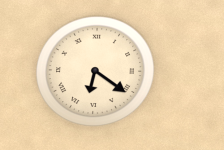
6:21
